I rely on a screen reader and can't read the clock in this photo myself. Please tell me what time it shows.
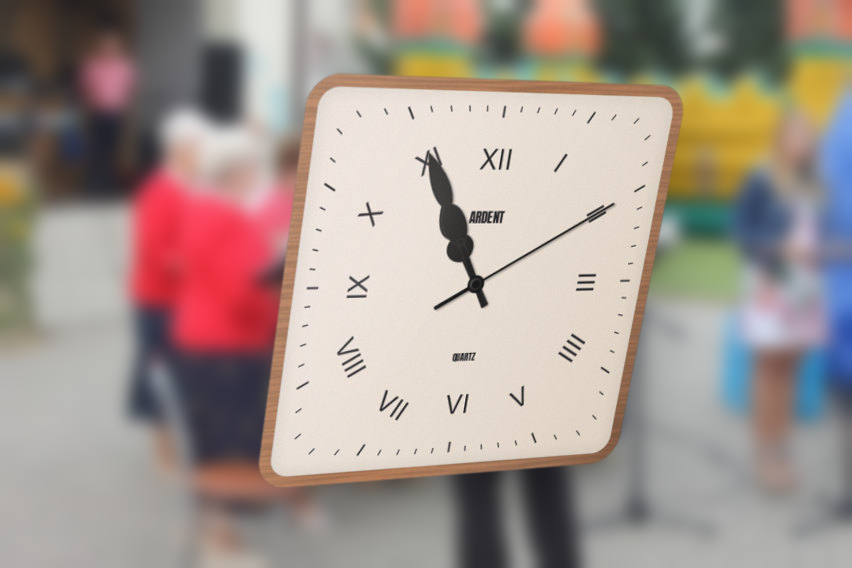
10:55:10
